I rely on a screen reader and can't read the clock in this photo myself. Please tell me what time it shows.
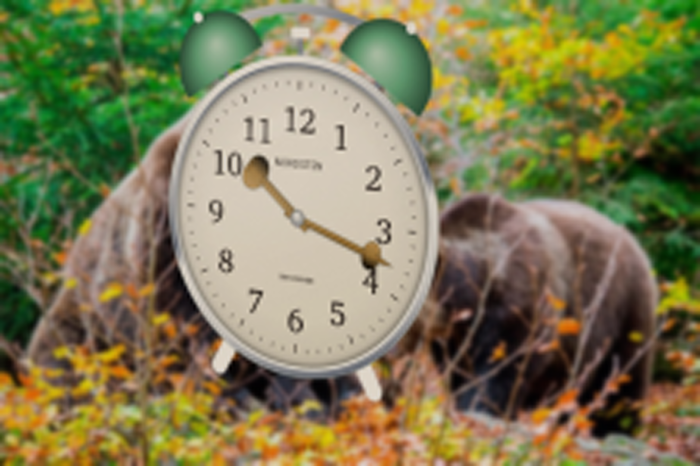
10:18
